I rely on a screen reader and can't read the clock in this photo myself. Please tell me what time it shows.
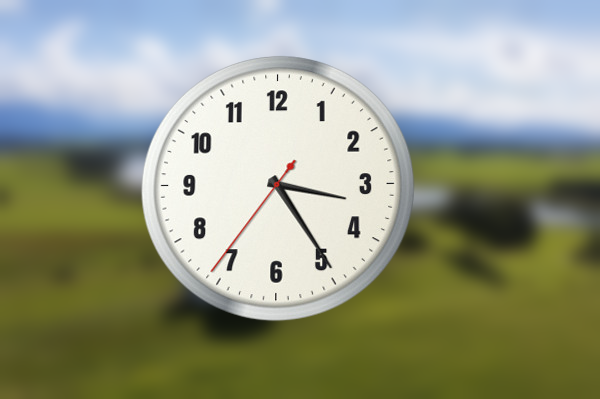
3:24:36
